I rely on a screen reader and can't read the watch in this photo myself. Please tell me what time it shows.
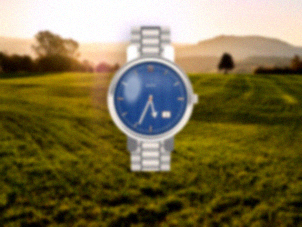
5:34
